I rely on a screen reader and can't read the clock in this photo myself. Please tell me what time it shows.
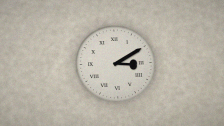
3:10
